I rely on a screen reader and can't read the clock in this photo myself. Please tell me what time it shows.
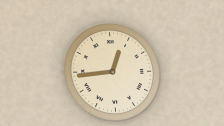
12:44
